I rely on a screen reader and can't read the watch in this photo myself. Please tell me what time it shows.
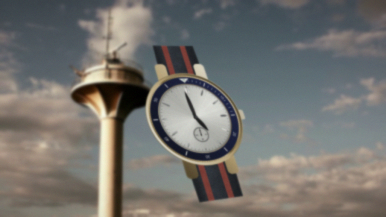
4:59
